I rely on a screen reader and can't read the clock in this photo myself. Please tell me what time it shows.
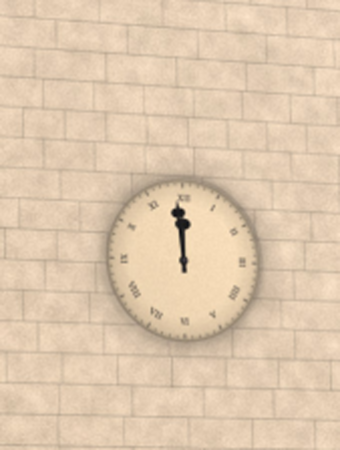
11:59
